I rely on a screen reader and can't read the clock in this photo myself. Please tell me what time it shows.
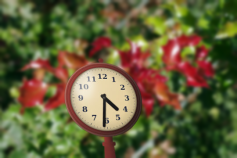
4:31
